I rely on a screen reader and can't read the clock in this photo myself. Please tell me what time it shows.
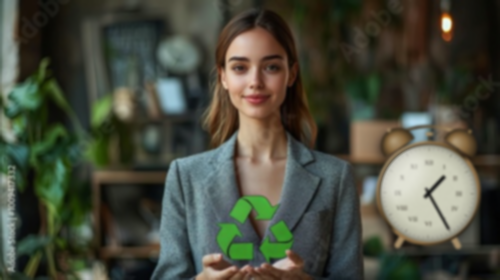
1:25
